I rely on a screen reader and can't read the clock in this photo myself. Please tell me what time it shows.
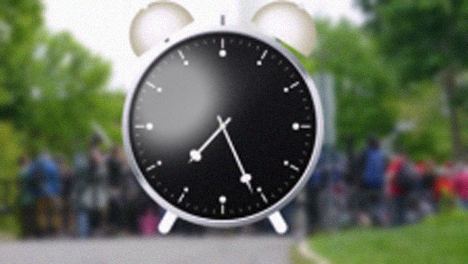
7:26
